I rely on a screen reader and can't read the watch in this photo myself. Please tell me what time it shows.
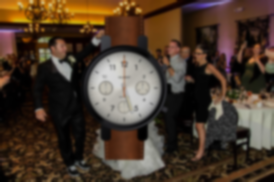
5:27
